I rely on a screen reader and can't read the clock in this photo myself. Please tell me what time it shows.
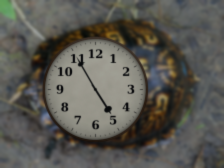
4:55
